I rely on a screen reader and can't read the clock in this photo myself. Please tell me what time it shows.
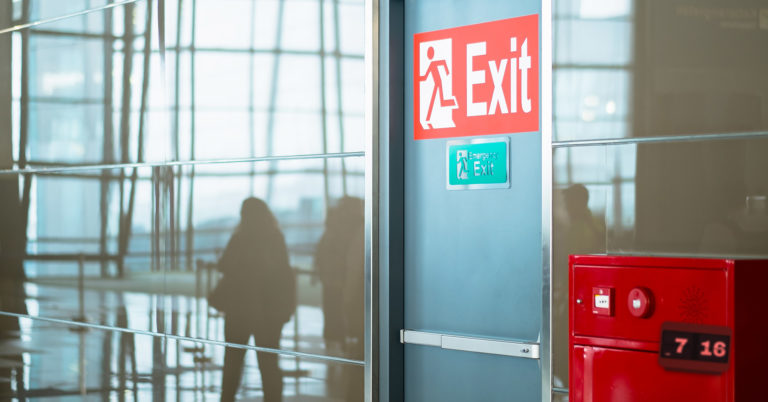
7:16
